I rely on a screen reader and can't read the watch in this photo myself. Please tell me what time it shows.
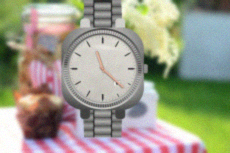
11:22
